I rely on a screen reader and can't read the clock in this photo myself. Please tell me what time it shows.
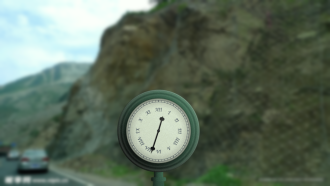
12:33
